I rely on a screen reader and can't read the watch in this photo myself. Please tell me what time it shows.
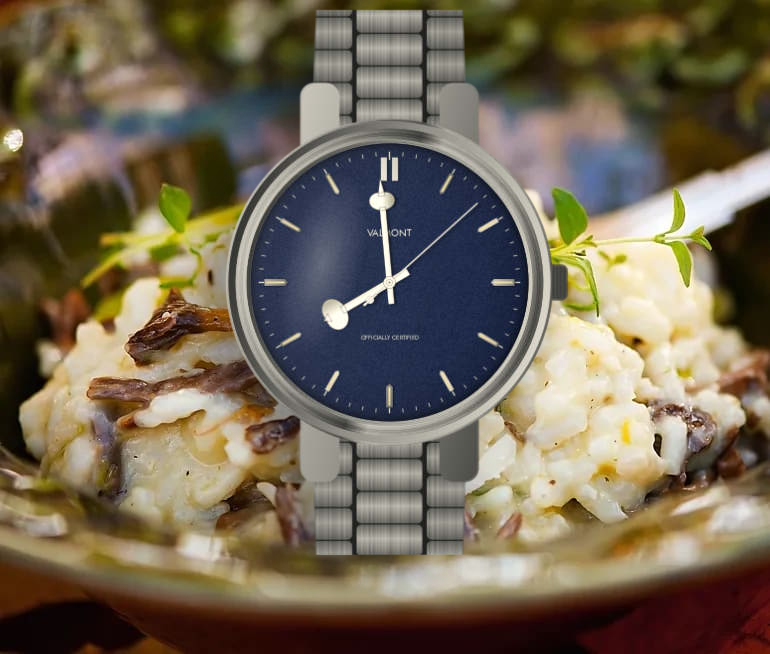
7:59:08
